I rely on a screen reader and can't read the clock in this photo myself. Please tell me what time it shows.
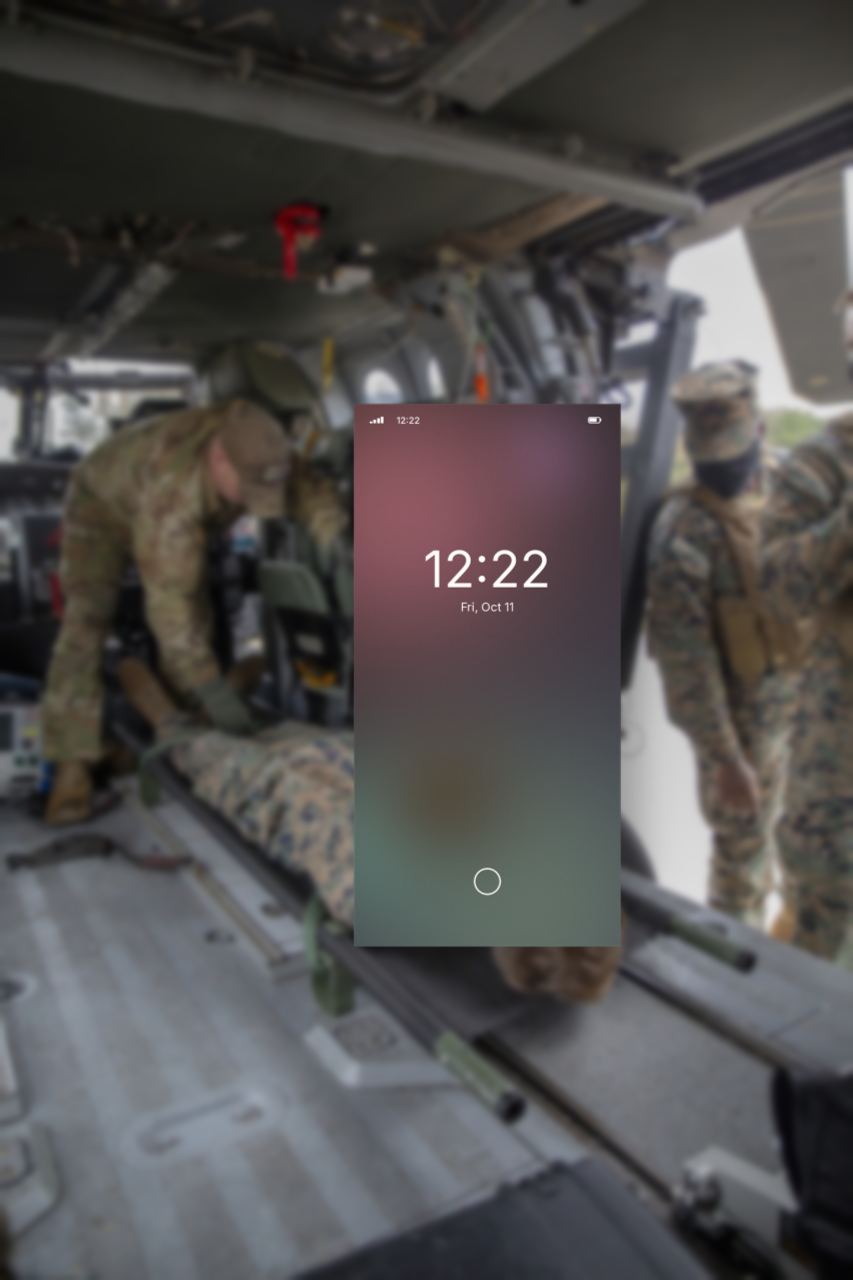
12:22
